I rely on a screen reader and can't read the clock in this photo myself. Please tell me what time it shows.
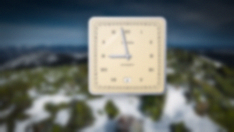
8:58
